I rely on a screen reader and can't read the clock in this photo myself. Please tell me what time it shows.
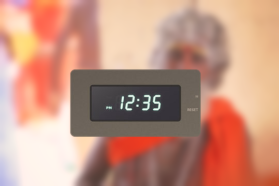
12:35
